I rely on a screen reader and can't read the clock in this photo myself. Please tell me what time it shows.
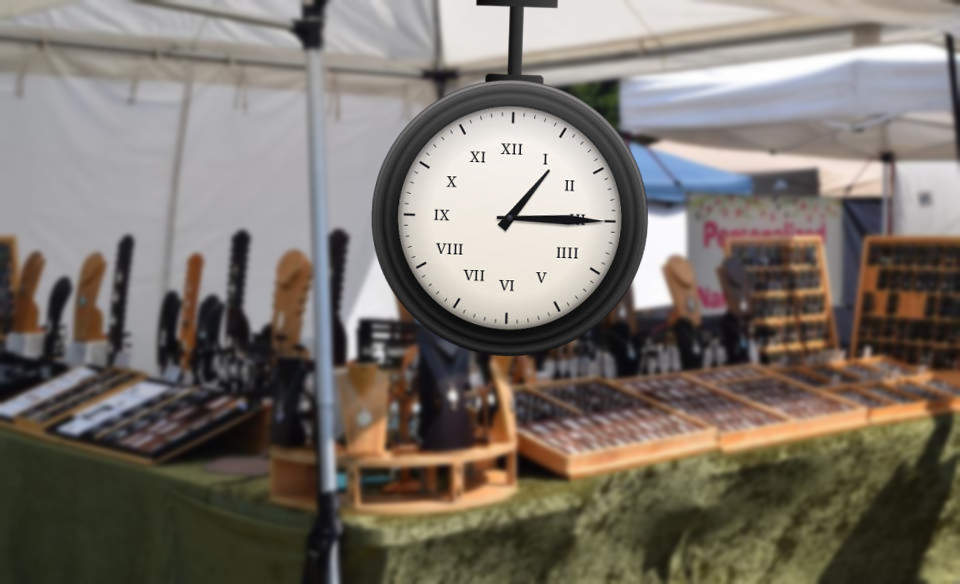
1:15
